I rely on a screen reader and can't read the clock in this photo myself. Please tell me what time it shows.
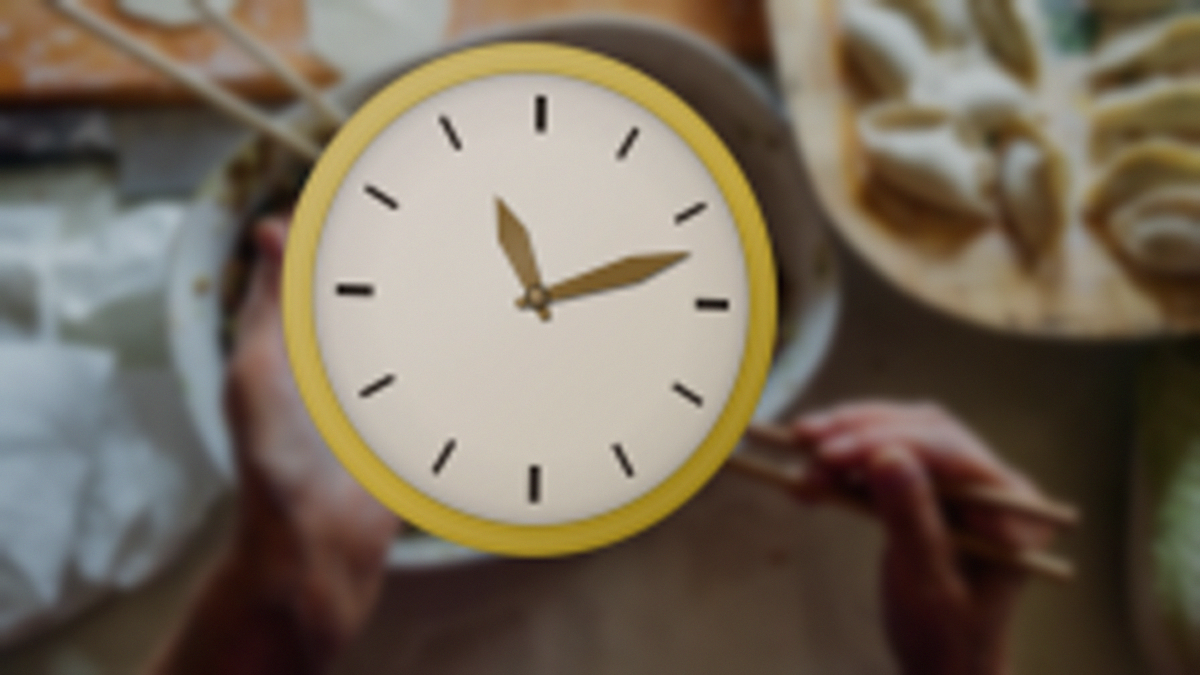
11:12
